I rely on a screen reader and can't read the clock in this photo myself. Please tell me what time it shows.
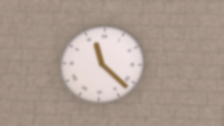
11:22
